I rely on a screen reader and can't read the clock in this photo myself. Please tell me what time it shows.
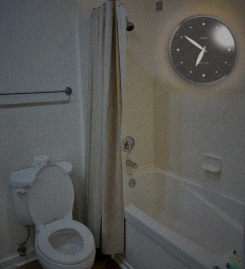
6:51
